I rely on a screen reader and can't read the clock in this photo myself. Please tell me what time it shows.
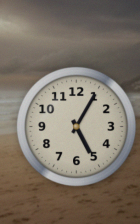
5:05
